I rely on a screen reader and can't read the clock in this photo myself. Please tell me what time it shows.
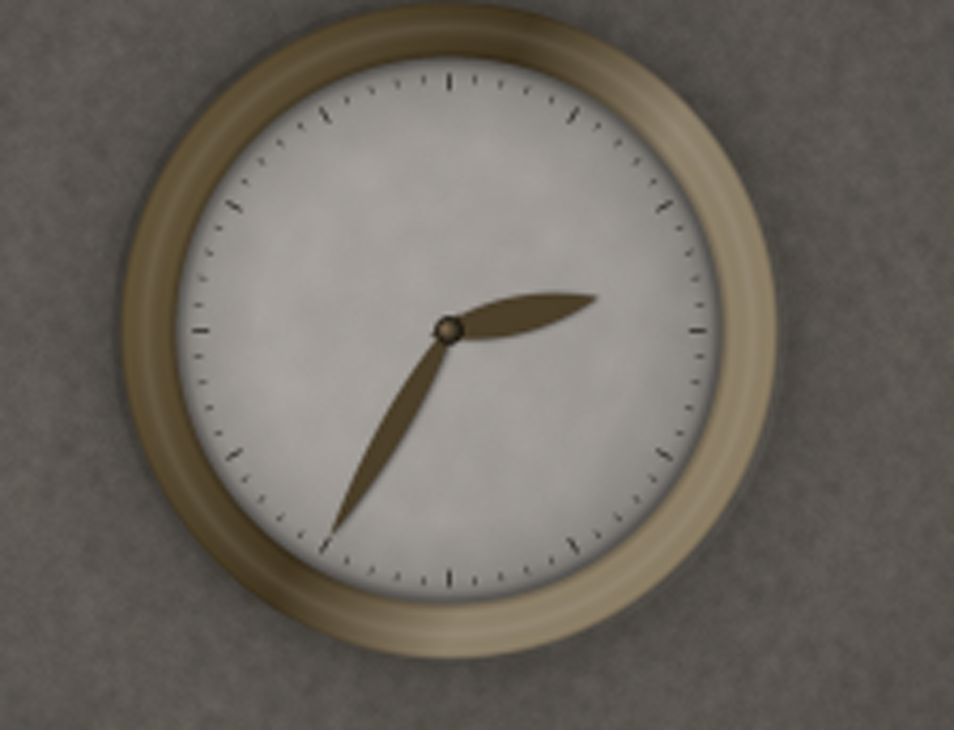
2:35
